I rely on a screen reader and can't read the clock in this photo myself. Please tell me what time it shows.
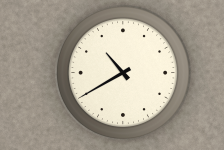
10:40
